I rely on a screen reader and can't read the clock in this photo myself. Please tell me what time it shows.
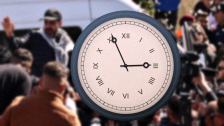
2:56
